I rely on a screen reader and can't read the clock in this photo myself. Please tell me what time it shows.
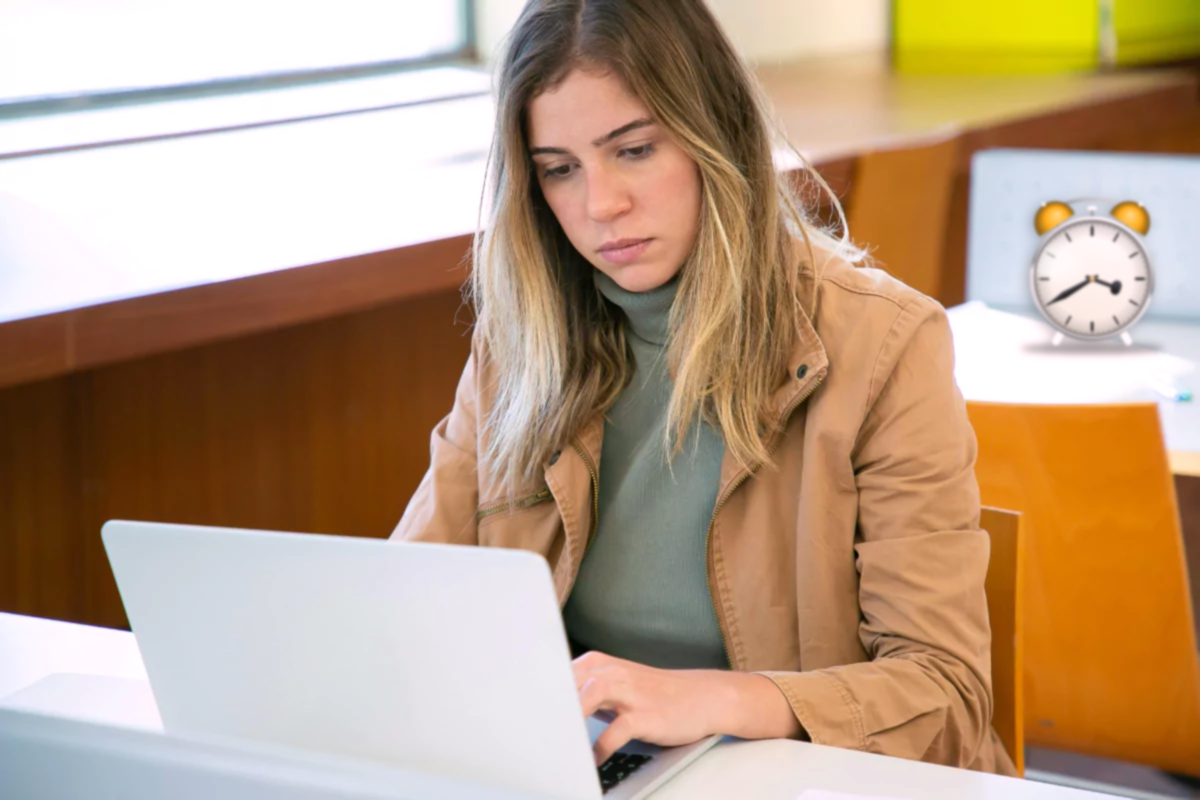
3:40
